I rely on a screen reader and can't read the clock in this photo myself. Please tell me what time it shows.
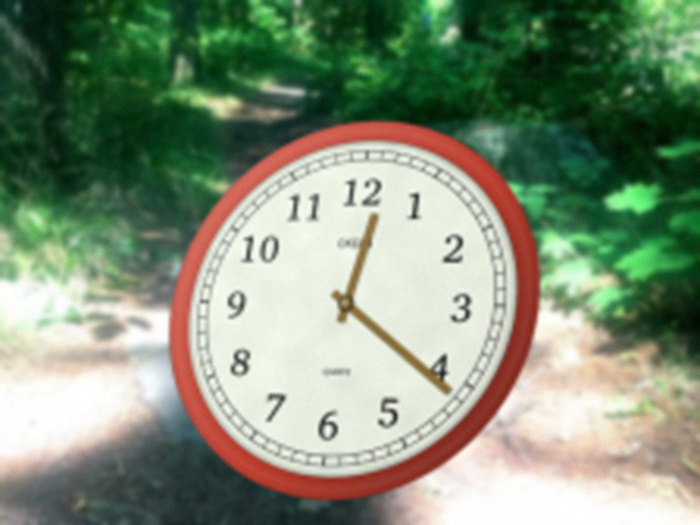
12:21
